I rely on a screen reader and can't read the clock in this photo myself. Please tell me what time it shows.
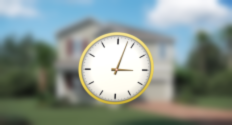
3:03
